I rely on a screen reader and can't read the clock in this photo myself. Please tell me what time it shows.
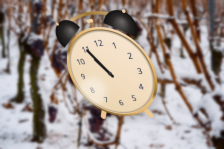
10:55
